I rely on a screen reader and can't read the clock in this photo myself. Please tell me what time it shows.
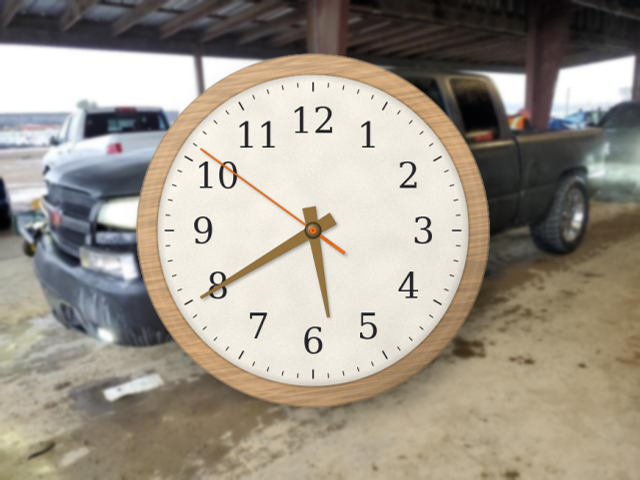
5:39:51
